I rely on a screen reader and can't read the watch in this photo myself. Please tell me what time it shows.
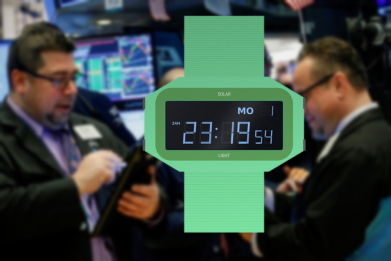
23:19:54
